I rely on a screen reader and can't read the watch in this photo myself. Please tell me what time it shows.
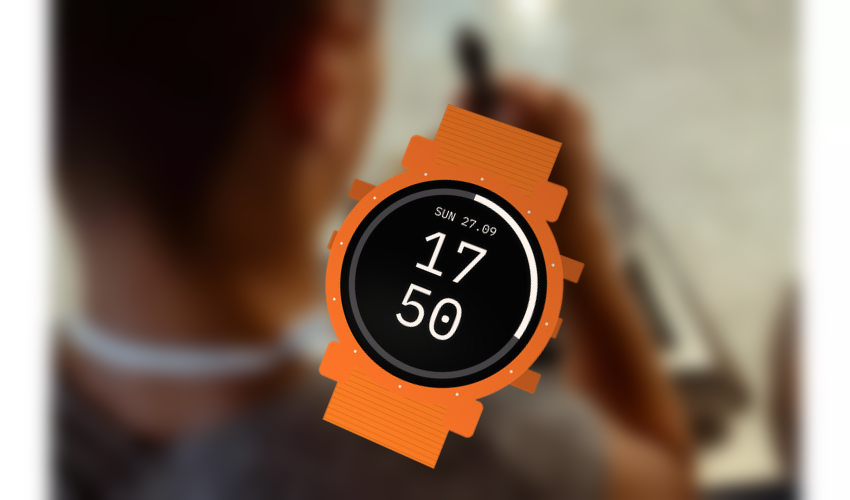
17:50
